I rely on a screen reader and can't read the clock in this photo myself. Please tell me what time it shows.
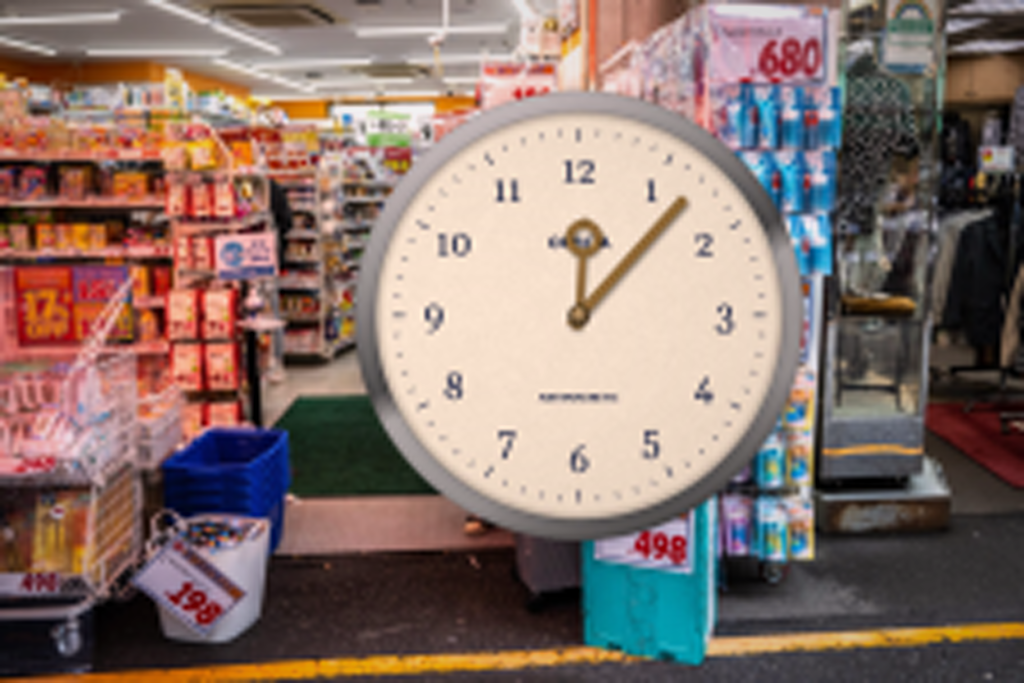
12:07
